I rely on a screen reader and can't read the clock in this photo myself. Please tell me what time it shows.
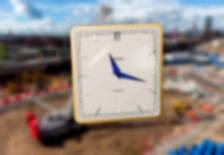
11:18
